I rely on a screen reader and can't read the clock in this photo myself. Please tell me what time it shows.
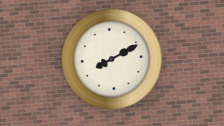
8:11
